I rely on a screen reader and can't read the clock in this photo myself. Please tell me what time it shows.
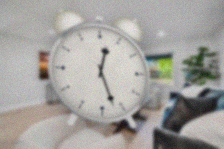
12:27
